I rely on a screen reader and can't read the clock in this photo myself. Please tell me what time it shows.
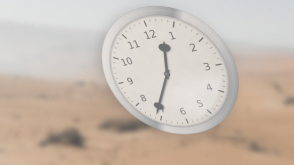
12:36
